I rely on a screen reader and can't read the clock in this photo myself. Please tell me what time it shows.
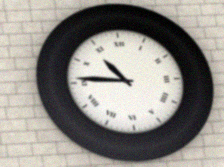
10:46
